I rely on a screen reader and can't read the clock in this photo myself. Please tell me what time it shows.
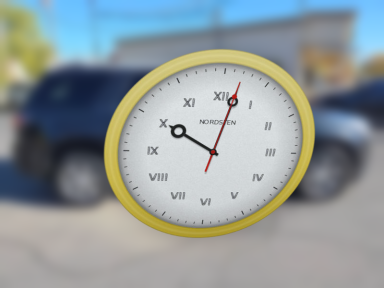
10:02:02
